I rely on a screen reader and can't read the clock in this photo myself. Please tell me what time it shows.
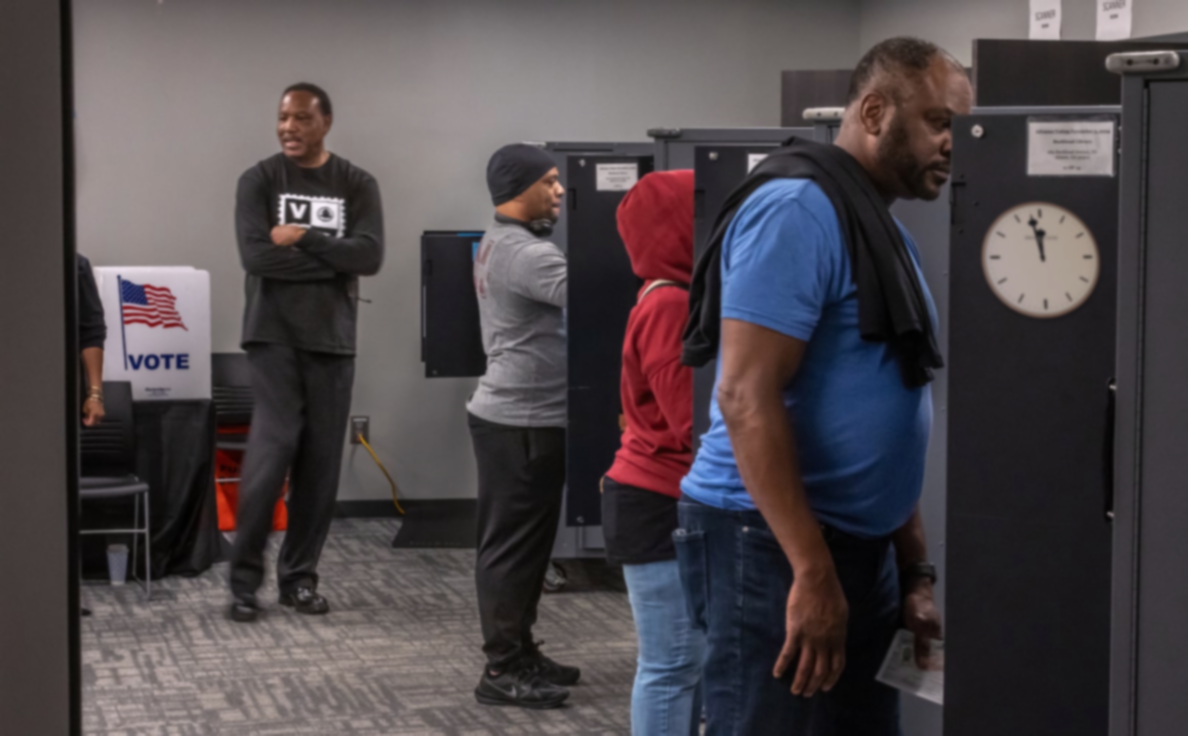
11:58
